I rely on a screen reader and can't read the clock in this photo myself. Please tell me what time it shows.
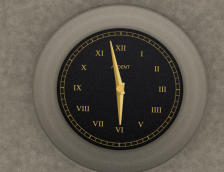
5:58
